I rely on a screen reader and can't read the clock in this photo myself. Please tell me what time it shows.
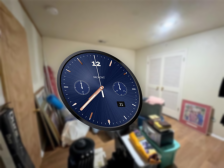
7:38
